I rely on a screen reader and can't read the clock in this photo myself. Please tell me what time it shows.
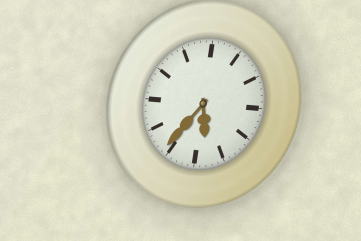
5:36
